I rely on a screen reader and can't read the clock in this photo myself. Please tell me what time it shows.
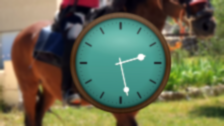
2:28
